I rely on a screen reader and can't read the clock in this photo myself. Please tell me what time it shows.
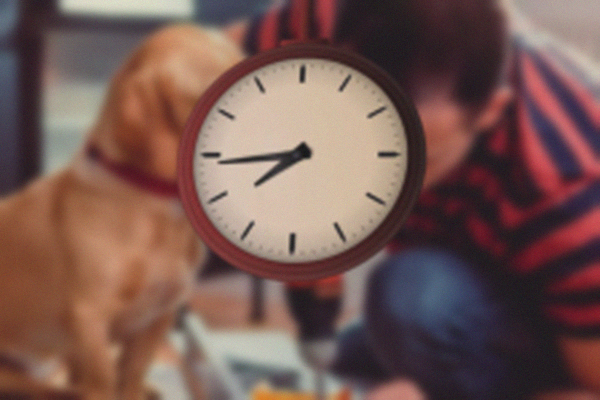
7:44
